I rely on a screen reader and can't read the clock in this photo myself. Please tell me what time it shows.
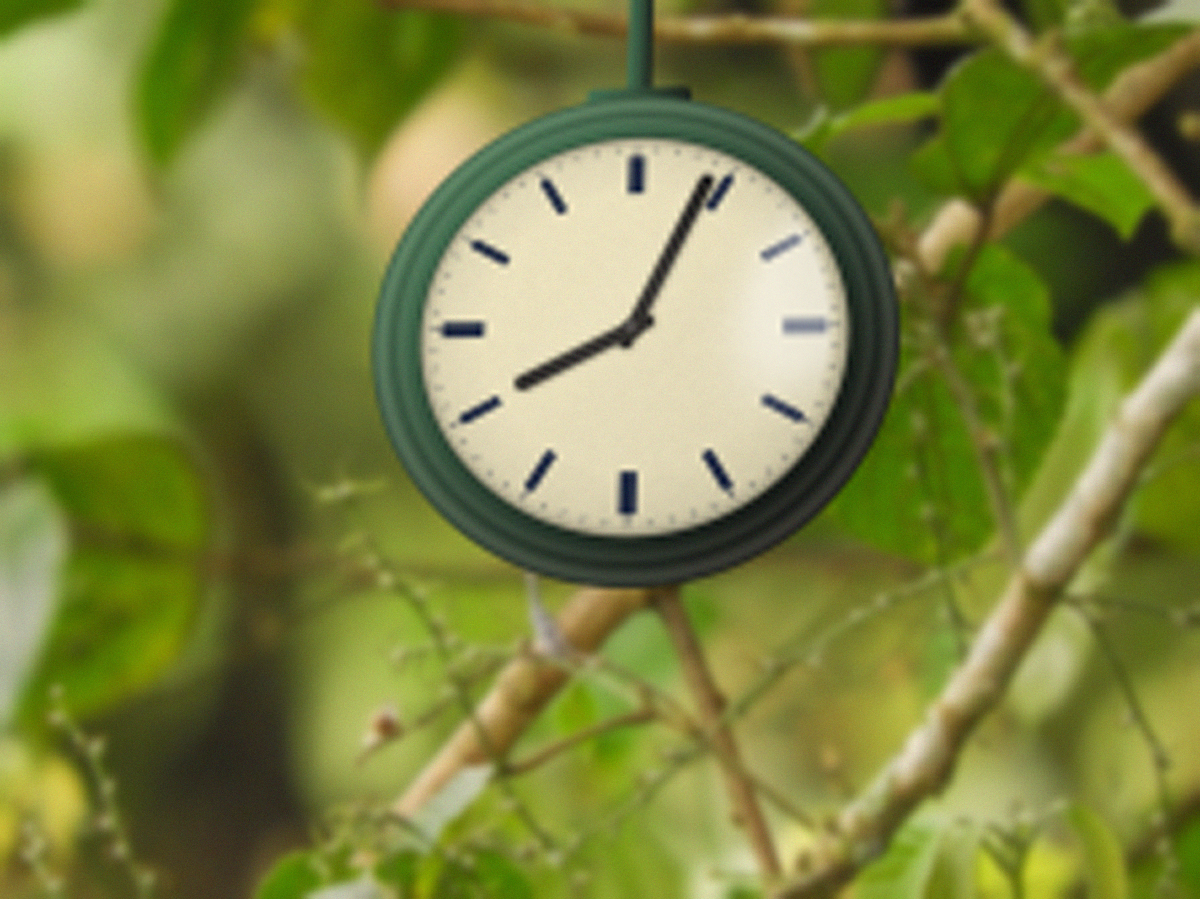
8:04
